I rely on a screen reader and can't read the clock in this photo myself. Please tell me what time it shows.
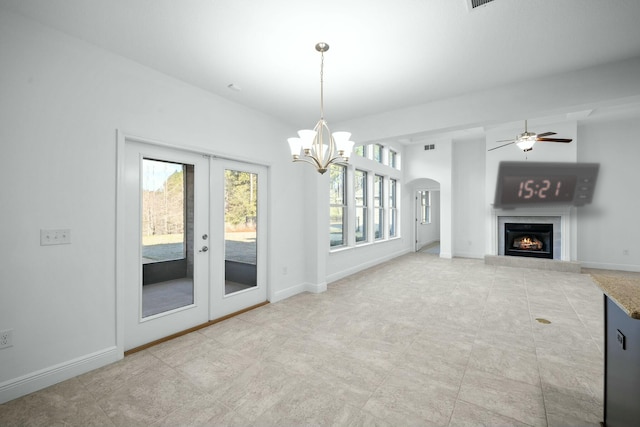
15:21
